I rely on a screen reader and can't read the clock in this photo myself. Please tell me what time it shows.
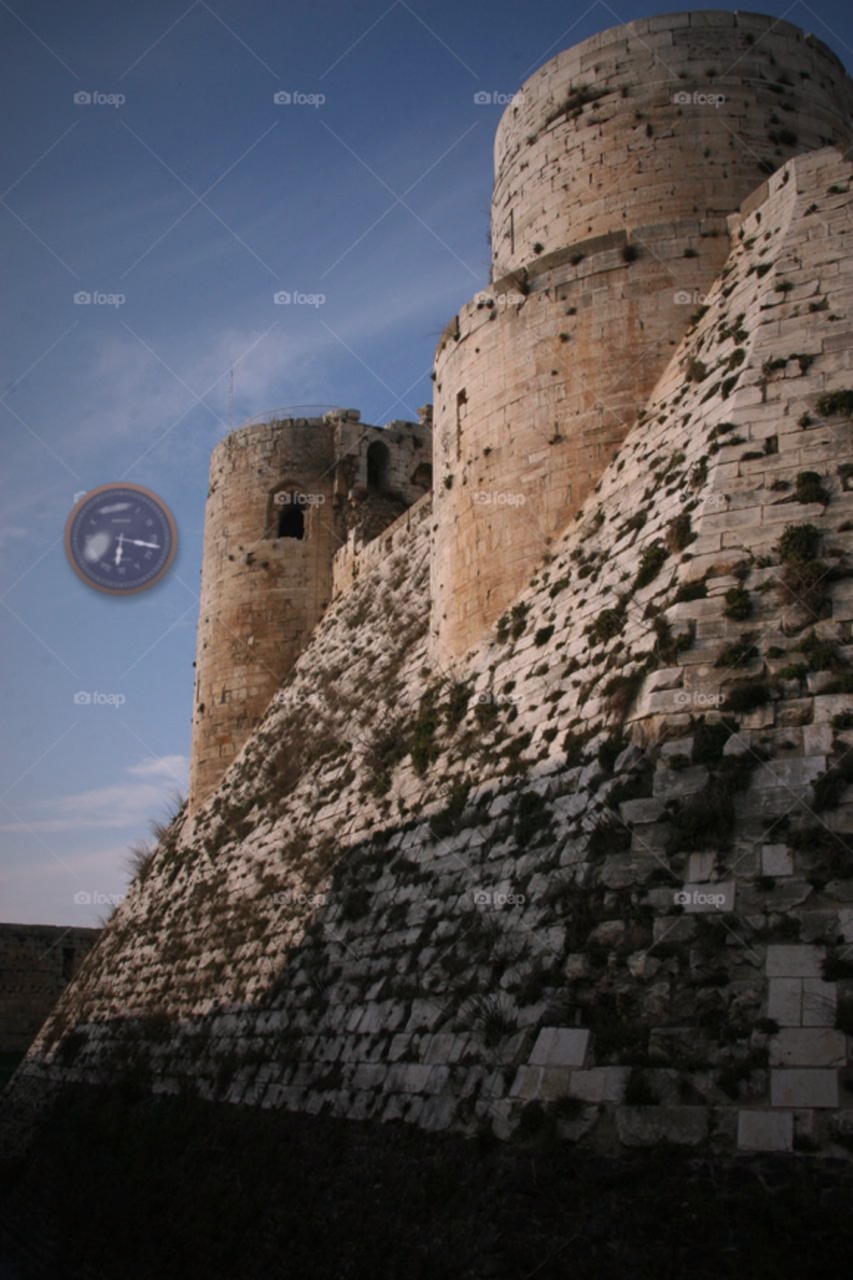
6:17
